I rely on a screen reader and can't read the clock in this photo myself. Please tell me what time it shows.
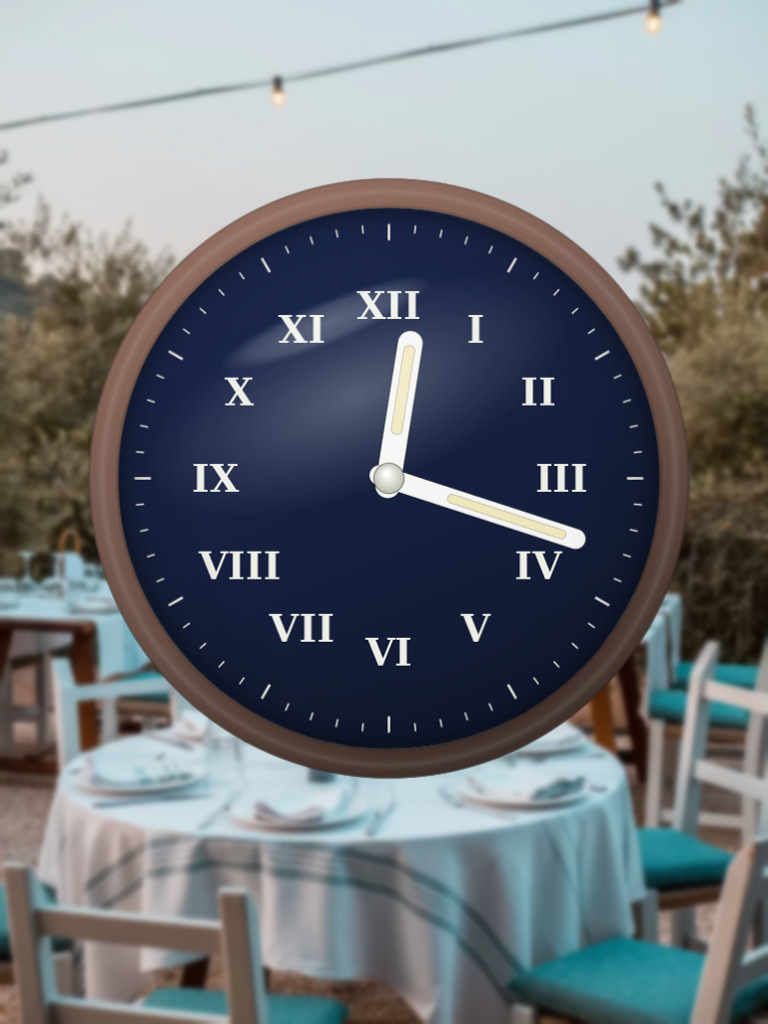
12:18
